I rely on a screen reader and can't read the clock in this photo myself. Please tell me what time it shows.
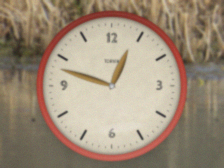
12:48
